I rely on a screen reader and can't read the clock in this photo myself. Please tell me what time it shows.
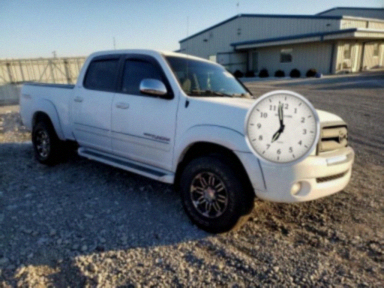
6:58
